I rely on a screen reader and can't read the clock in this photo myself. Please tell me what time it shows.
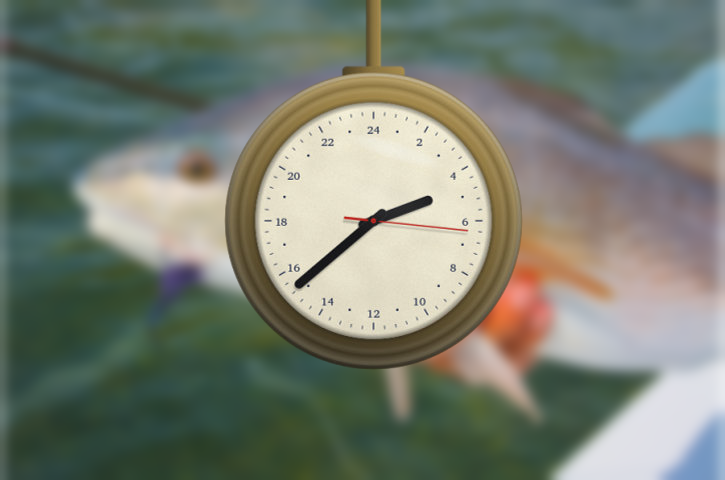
4:38:16
